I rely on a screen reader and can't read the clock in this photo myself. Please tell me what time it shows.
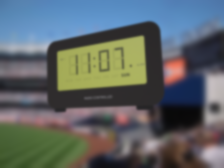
11:07
